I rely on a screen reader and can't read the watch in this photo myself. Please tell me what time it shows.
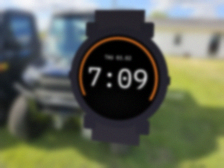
7:09
